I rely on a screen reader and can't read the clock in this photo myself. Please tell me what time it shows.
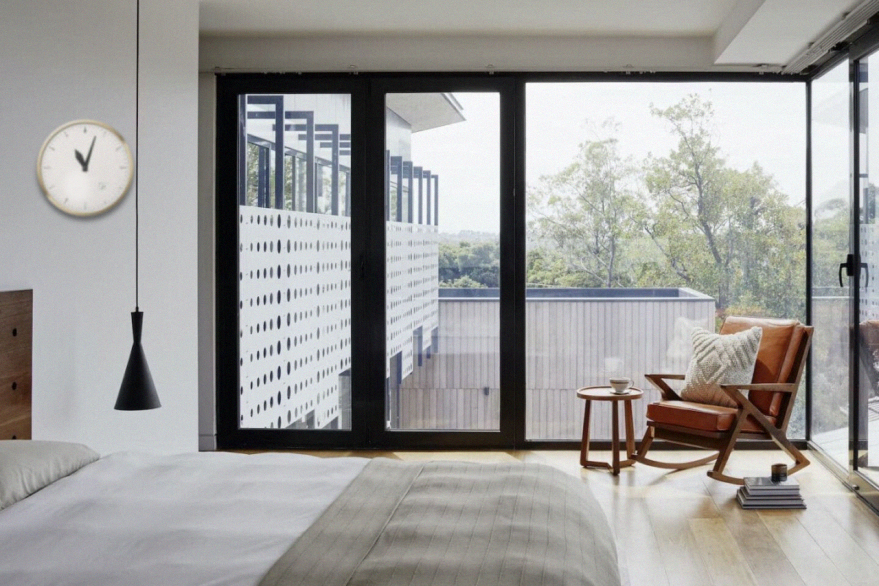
11:03
